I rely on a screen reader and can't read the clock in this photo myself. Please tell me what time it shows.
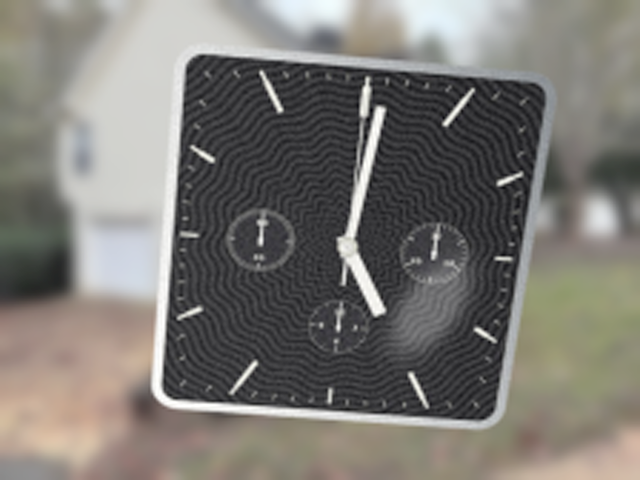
5:01
